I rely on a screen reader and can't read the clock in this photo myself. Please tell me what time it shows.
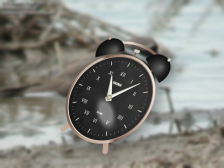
11:07
